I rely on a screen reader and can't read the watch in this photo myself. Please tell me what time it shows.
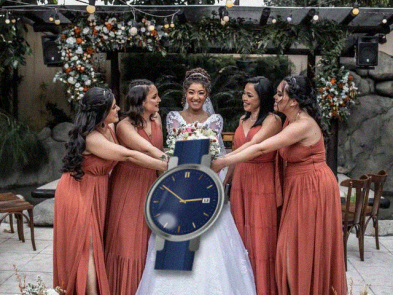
2:51
